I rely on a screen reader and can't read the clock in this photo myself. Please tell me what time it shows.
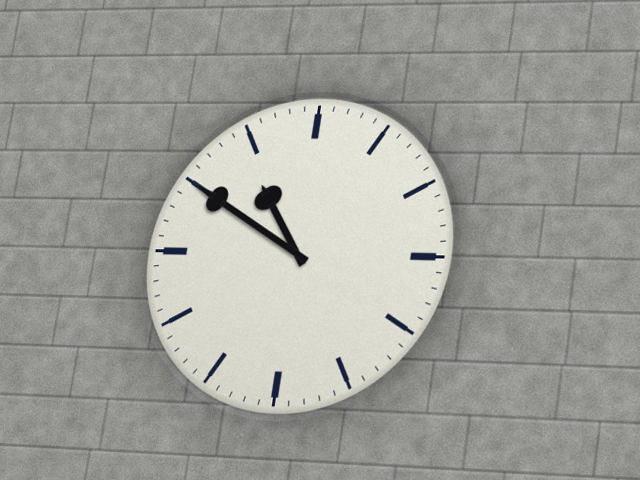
10:50
